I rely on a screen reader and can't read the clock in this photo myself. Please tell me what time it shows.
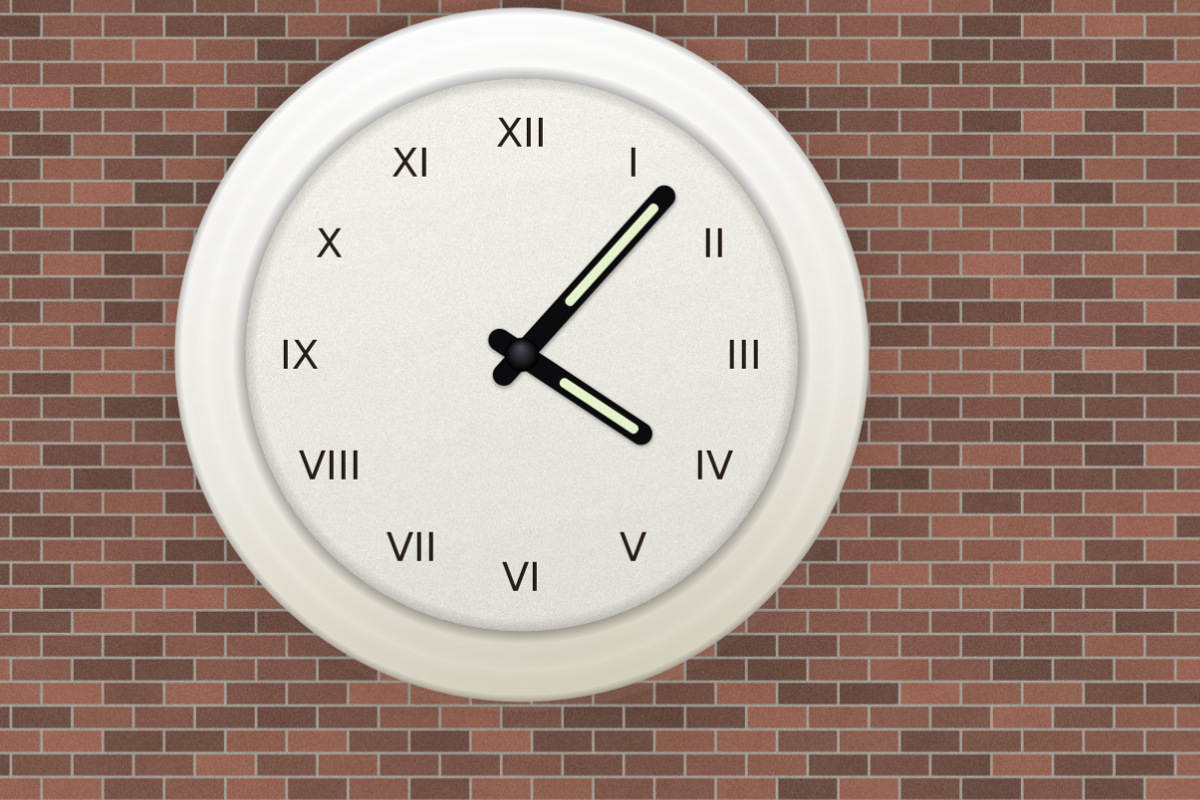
4:07
